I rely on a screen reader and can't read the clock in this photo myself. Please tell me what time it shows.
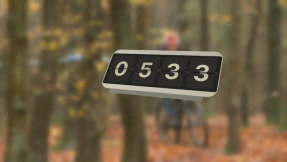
5:33
